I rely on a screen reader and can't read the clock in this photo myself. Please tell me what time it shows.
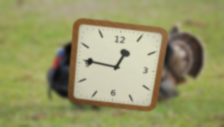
12:46
